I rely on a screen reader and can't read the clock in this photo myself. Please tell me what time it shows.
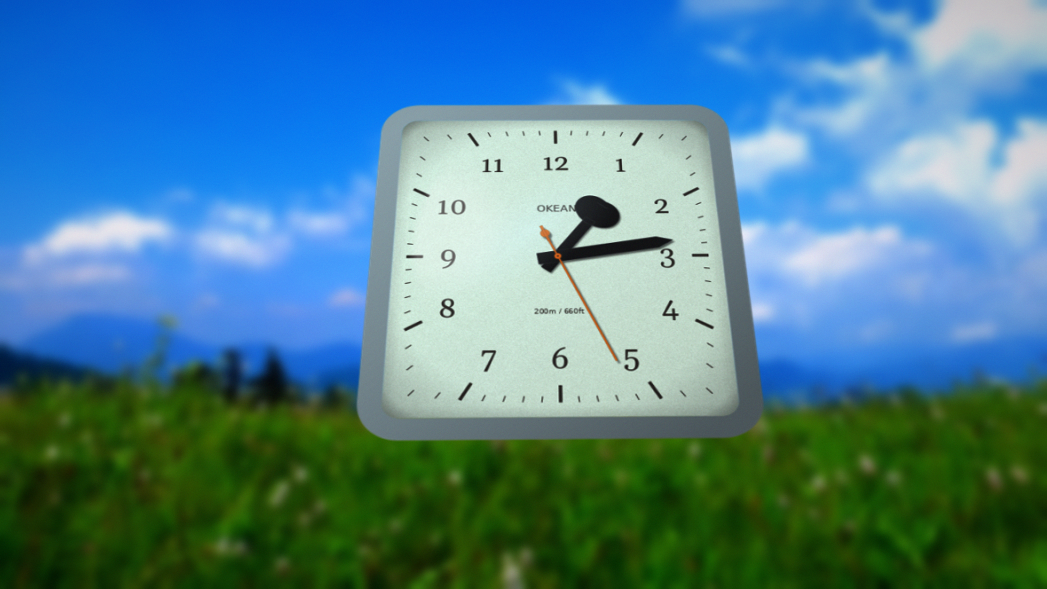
1:13:26
